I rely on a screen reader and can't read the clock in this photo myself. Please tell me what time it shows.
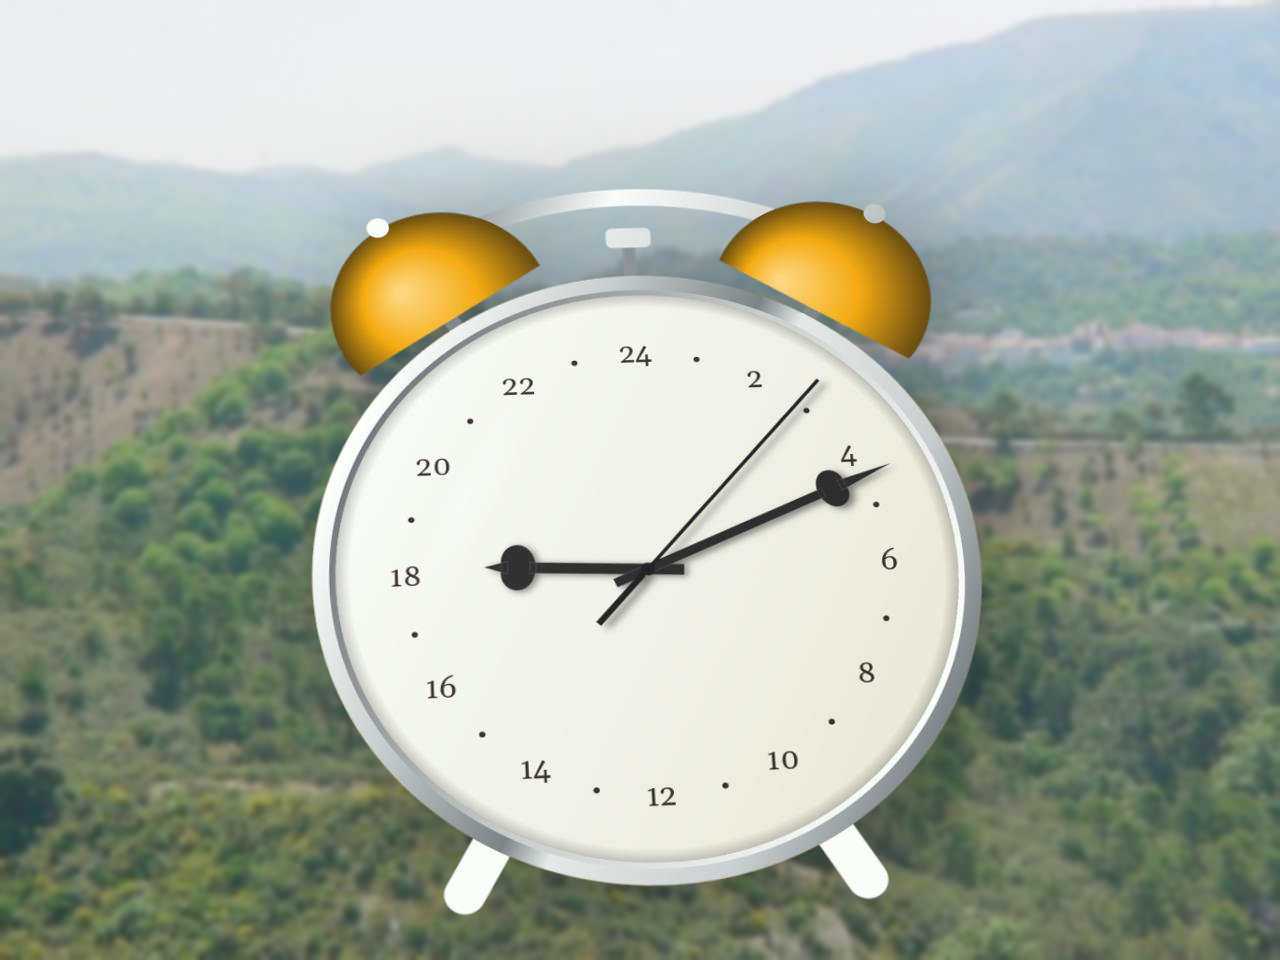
18:11:07
